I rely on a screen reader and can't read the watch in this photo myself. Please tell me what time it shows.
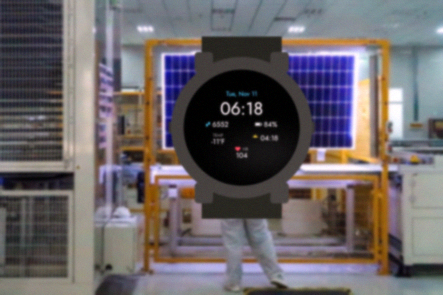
6:18
